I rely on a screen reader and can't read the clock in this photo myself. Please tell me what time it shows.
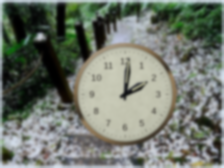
2:01
